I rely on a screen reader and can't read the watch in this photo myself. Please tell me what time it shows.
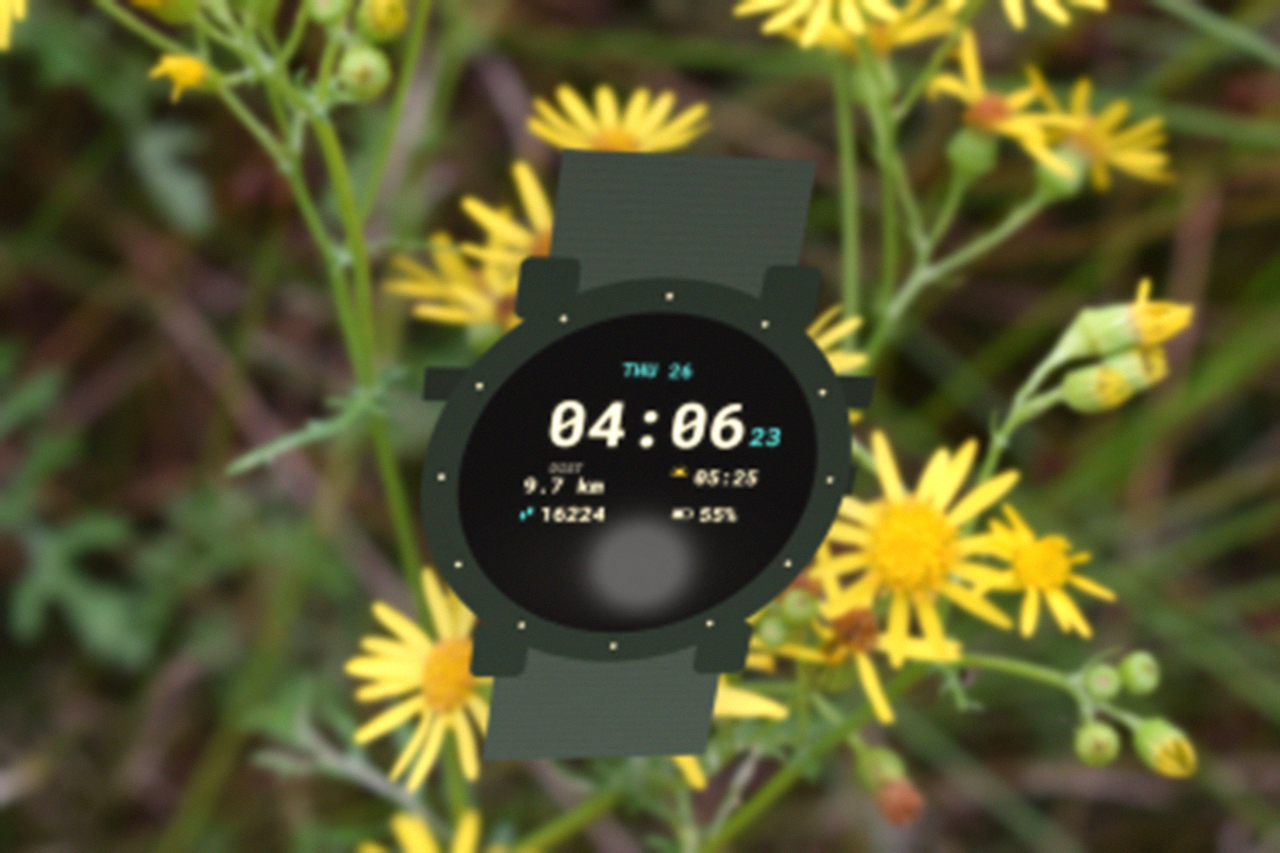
4:06
